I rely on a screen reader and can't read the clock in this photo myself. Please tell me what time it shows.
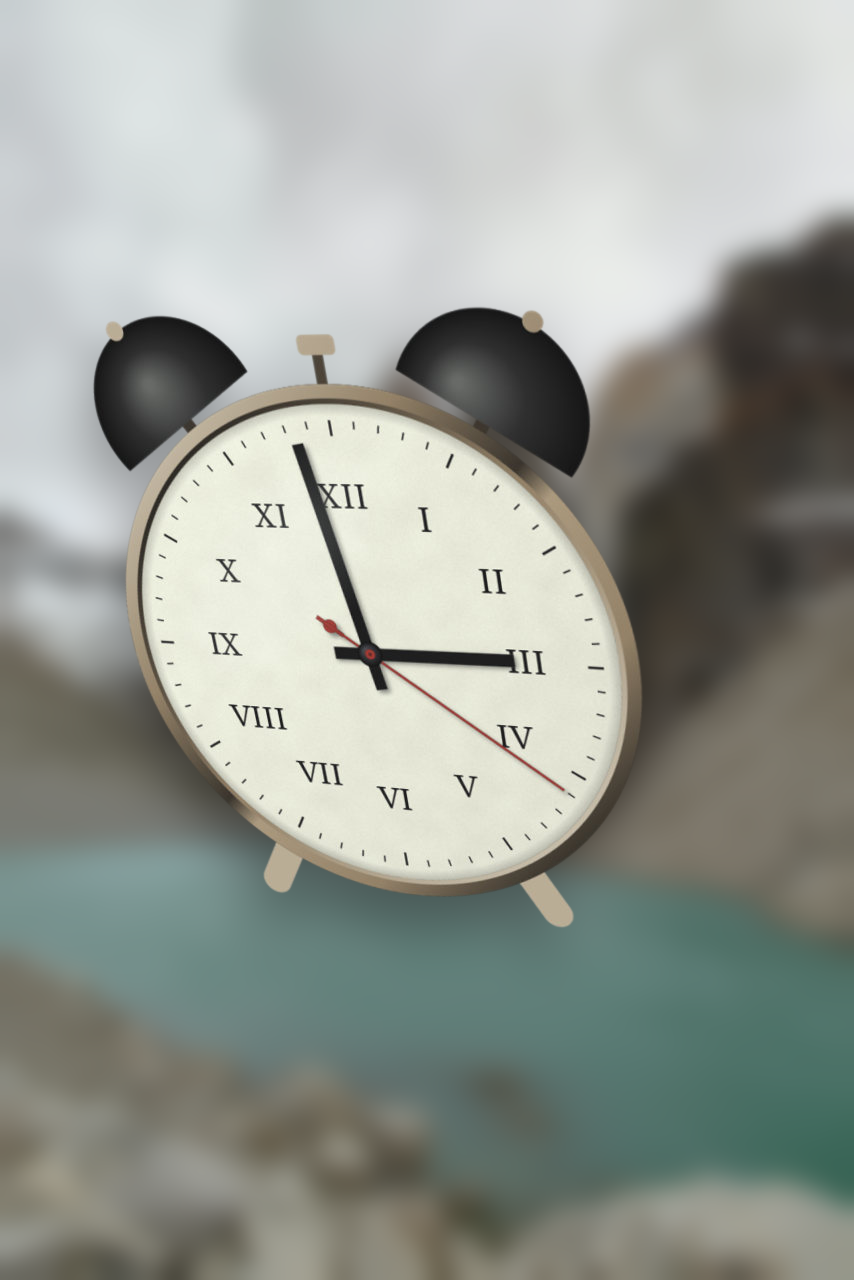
2:58:21
